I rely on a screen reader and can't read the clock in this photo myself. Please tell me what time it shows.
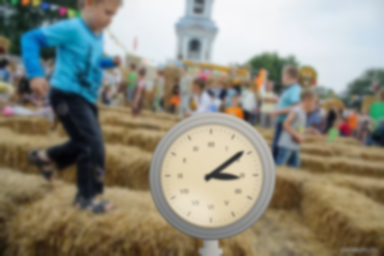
3:09
